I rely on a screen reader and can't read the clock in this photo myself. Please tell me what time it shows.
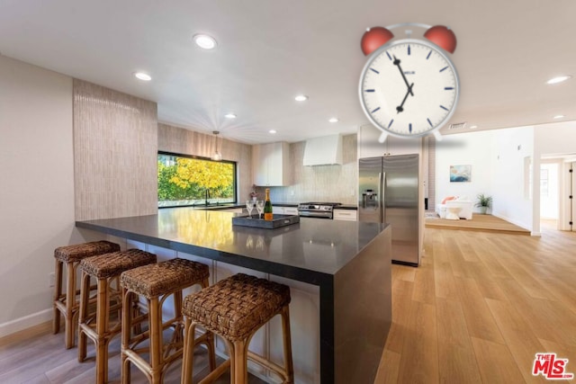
6:56
